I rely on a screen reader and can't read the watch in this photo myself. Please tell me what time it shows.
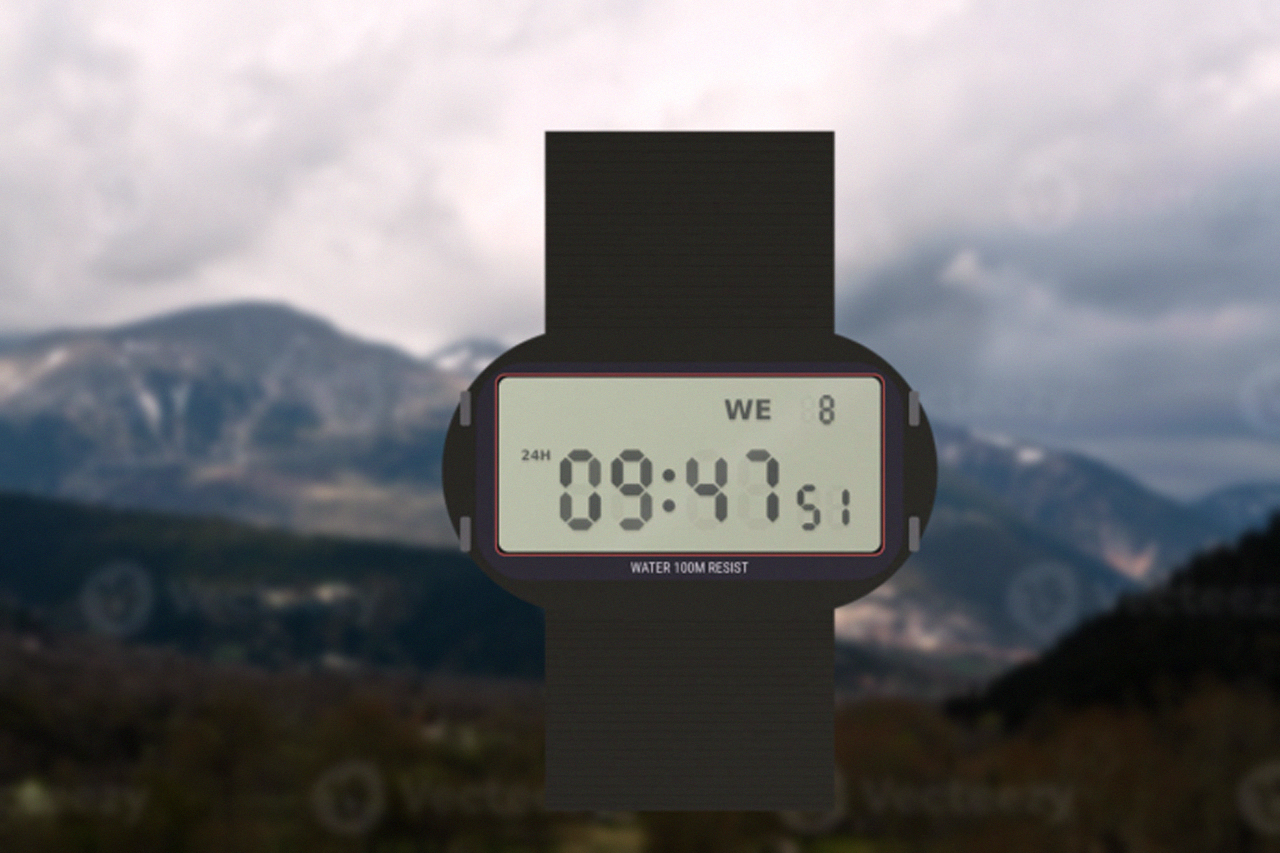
9:47:51
